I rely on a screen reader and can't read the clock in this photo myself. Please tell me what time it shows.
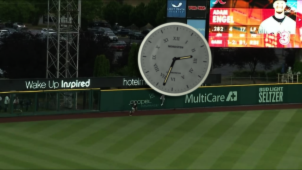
2:33
